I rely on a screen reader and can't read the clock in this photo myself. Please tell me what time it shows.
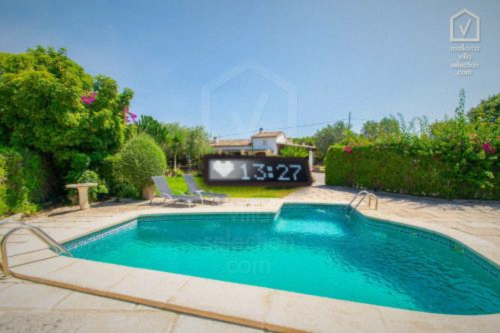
13:27
